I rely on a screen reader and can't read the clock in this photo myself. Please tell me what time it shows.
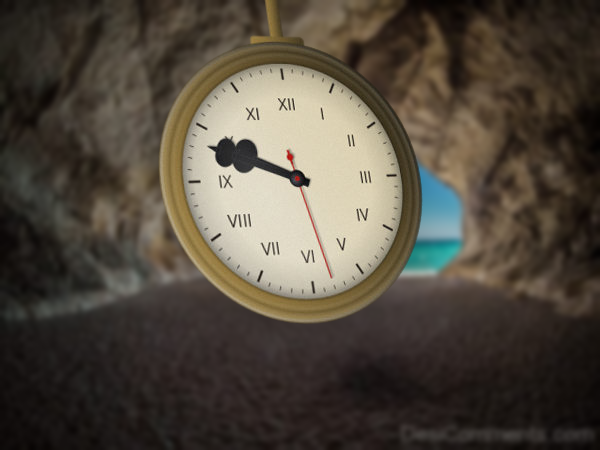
9:48:28
